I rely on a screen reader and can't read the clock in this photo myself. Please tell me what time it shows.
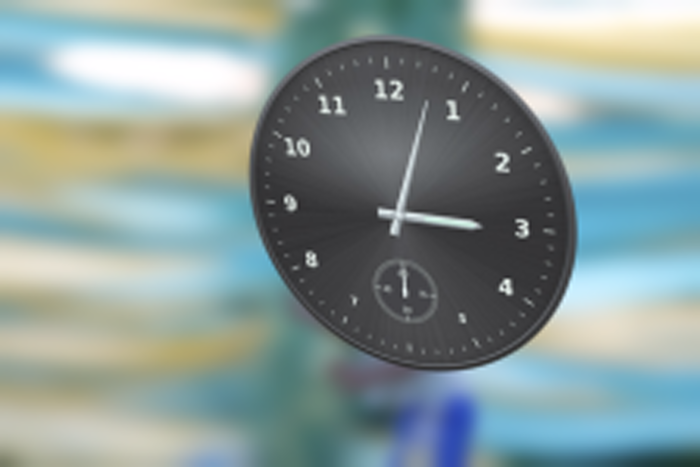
3:03
